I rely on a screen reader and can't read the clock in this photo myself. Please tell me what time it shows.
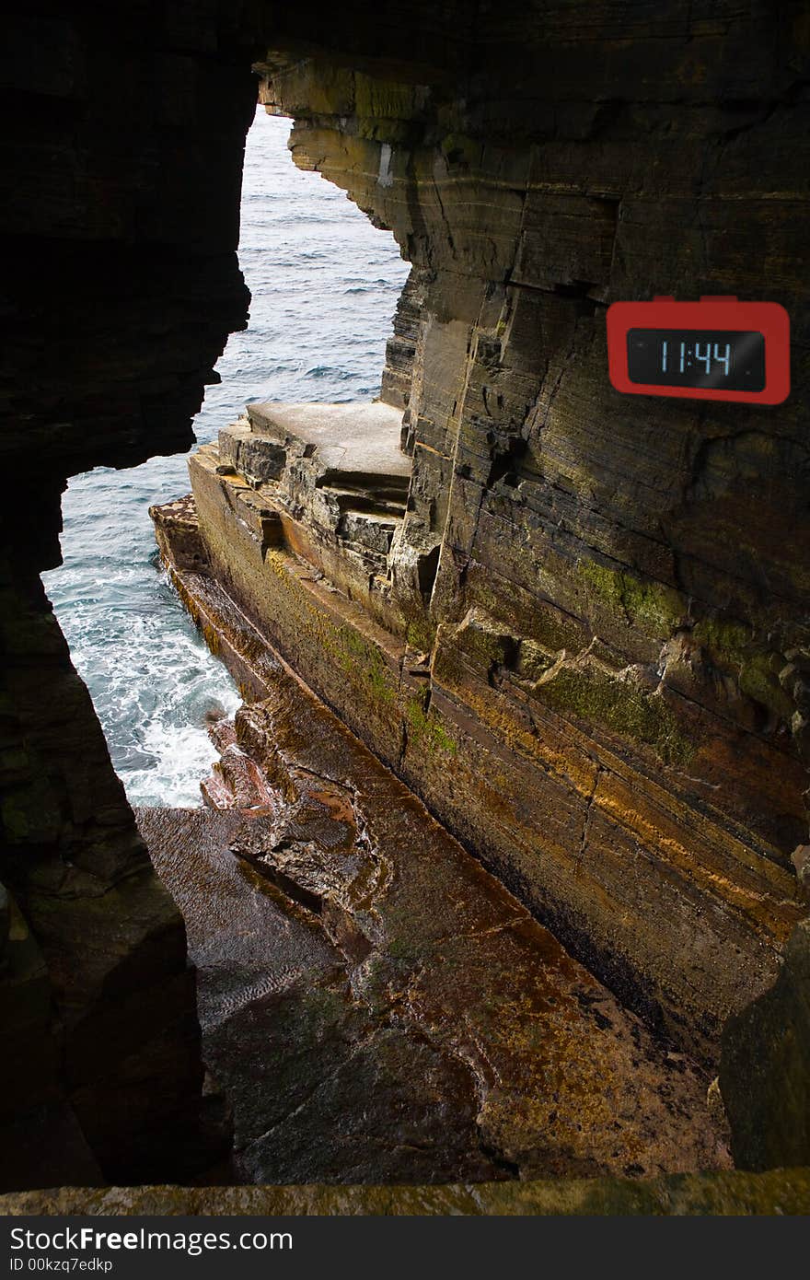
11:44
